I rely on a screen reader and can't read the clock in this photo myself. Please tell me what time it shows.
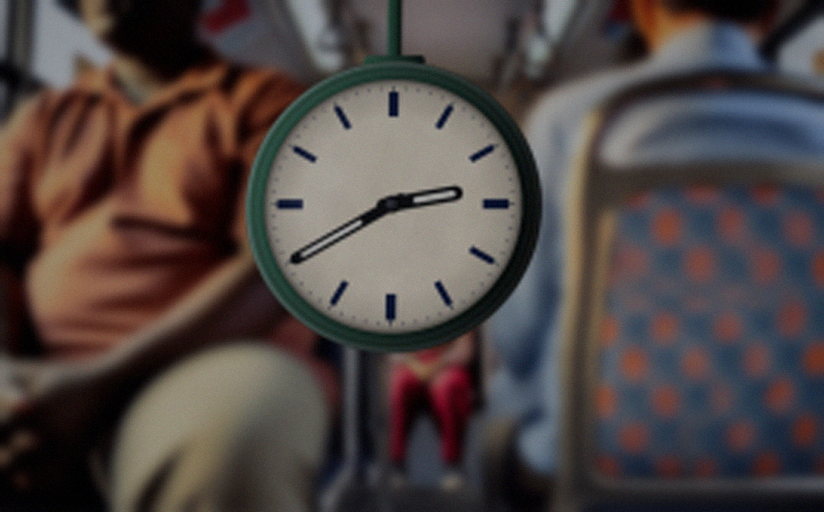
2:40
